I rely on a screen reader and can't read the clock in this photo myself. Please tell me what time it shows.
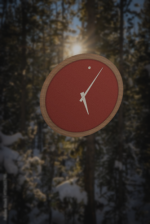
5:04
